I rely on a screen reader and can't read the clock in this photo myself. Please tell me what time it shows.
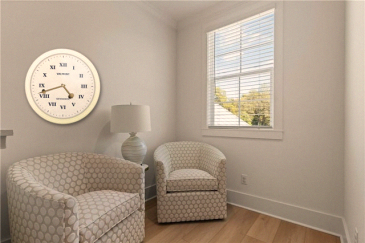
4:42
